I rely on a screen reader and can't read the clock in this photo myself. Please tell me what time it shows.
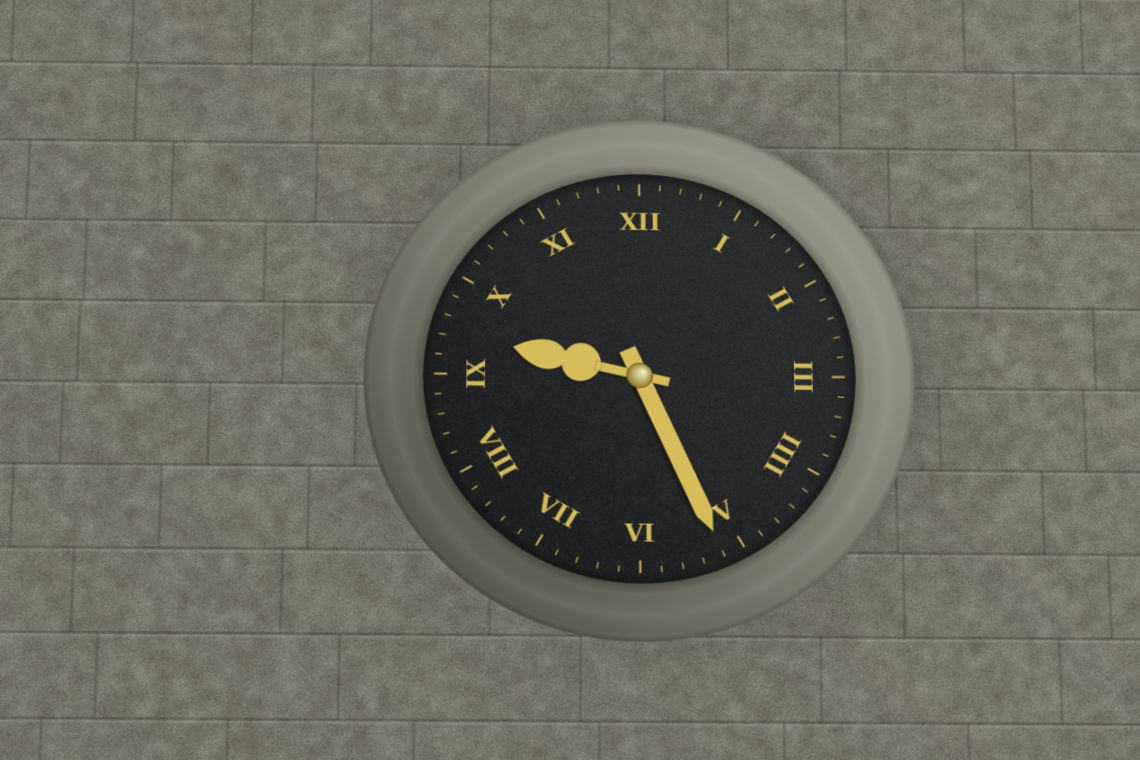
9:26
